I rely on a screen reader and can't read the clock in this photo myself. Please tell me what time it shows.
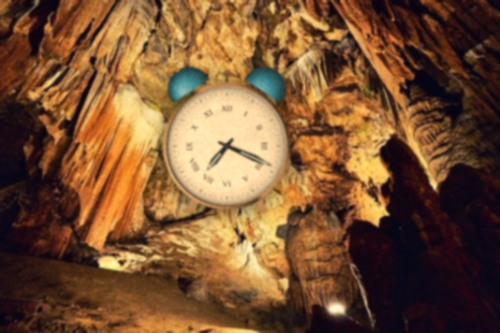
7:19
